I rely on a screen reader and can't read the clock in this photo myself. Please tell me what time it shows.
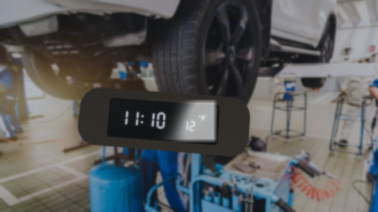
11:10
